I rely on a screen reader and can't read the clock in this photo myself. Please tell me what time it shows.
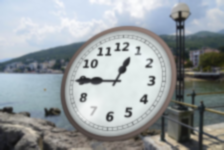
12:45
